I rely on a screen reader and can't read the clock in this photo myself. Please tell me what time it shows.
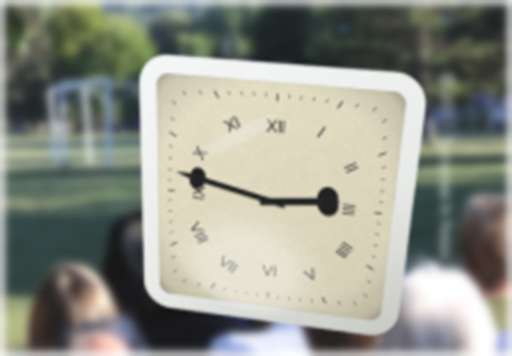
2:47
